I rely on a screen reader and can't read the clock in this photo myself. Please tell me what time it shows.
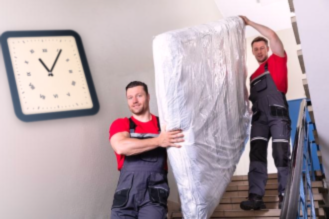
11:06
